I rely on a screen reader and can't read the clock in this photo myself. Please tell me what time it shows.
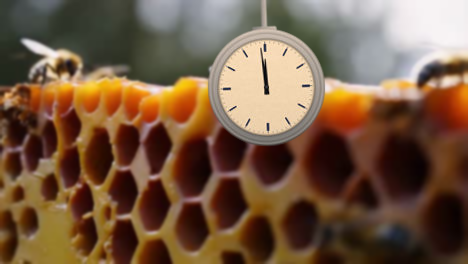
11:59
